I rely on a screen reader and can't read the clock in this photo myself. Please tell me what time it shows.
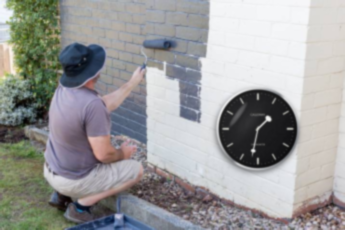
1:32
